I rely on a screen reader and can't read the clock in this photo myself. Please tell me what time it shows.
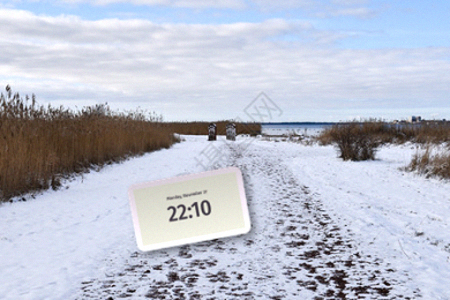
22:10
